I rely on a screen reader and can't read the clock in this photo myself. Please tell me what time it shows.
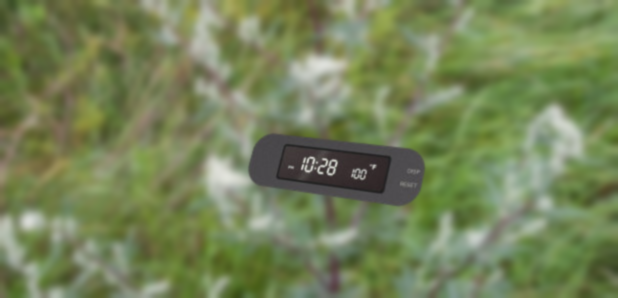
10:28
